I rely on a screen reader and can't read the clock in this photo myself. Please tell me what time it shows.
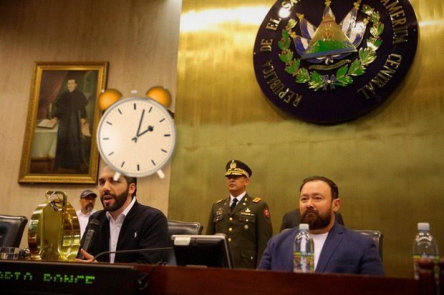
2:03
